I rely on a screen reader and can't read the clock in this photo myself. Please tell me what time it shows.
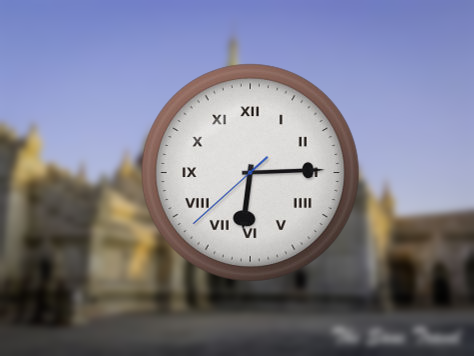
6:14:38
